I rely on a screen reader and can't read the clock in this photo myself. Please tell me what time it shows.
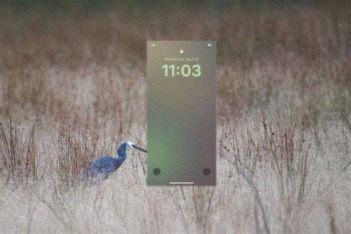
11:03
